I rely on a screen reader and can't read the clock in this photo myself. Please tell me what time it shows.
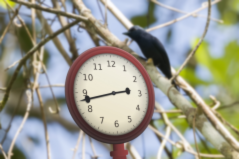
2:43
